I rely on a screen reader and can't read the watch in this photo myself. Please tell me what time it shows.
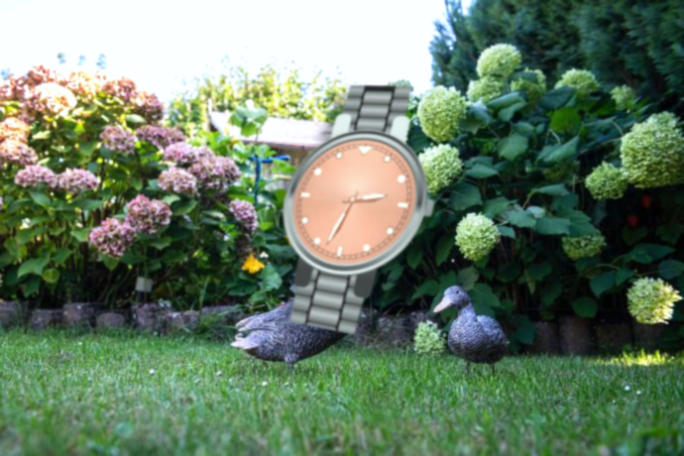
2:33
